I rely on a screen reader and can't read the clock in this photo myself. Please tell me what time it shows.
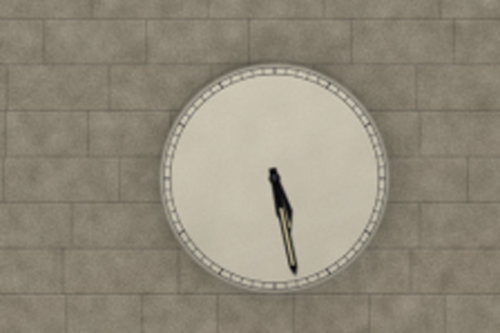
5:28
